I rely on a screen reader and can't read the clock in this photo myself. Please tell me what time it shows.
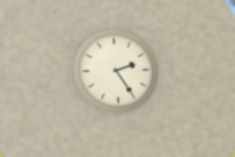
2:25
